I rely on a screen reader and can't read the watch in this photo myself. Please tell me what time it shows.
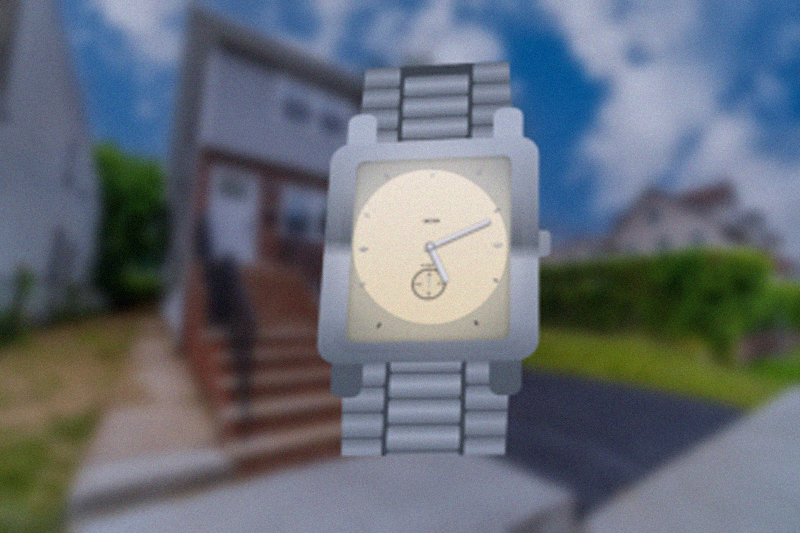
5:11
